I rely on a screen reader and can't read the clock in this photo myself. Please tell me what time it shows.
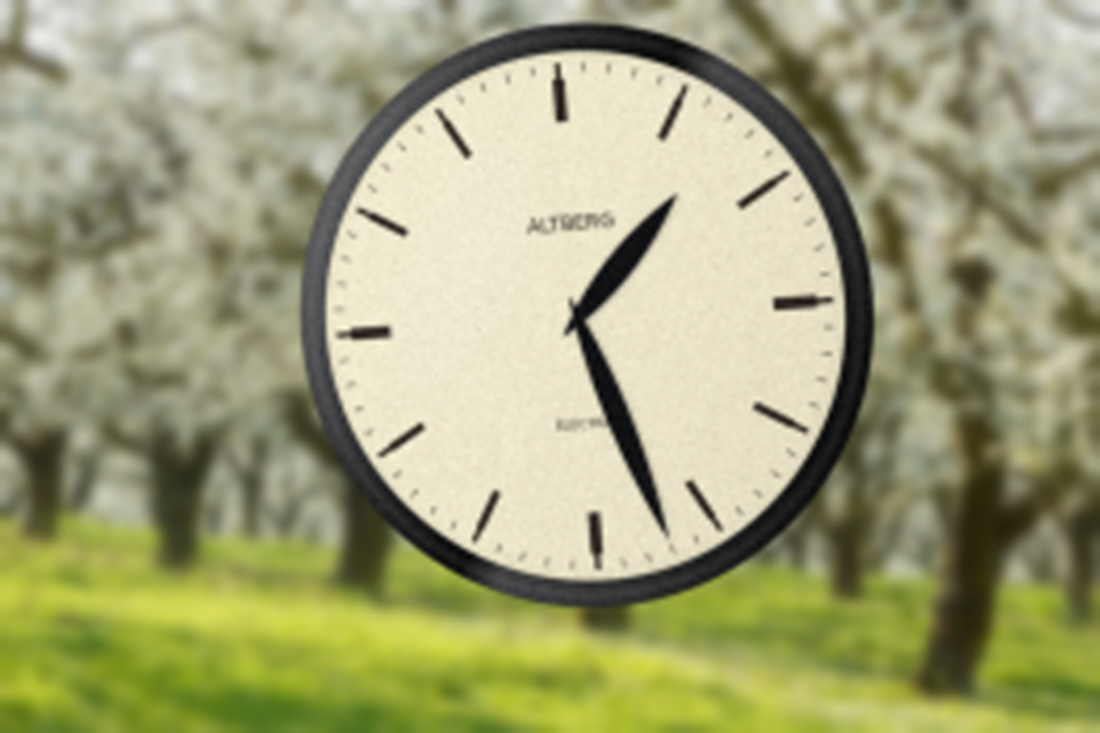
1:27
